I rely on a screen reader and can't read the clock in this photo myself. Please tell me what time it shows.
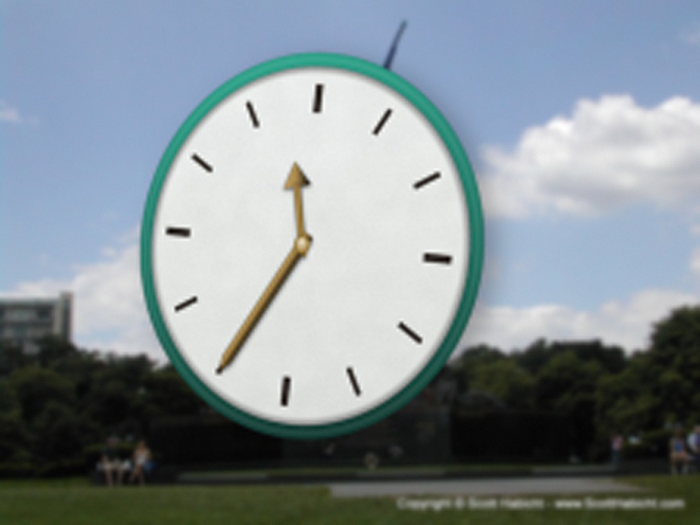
11:35
